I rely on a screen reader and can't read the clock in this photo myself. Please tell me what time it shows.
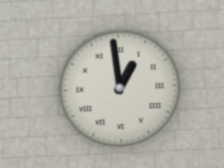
12:59
